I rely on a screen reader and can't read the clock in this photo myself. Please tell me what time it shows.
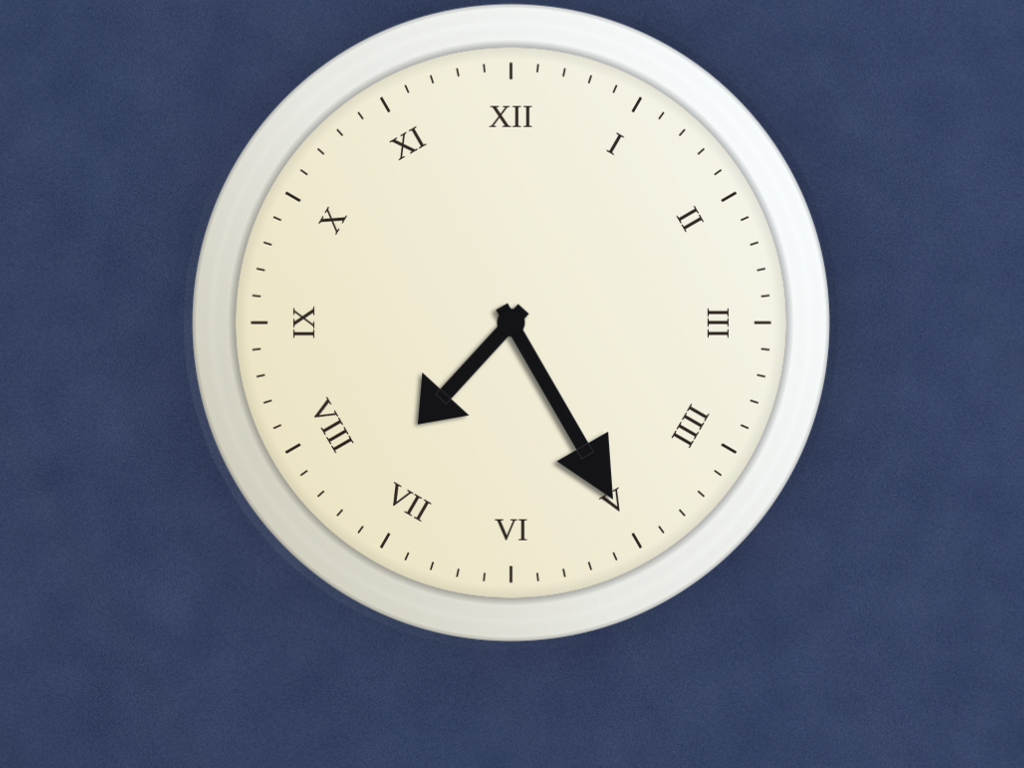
7:25
